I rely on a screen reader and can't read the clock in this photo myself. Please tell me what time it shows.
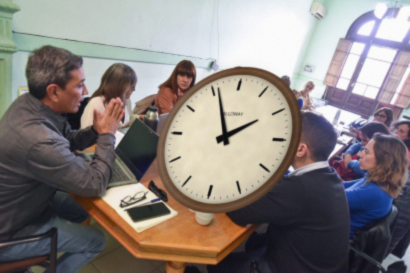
1:56
